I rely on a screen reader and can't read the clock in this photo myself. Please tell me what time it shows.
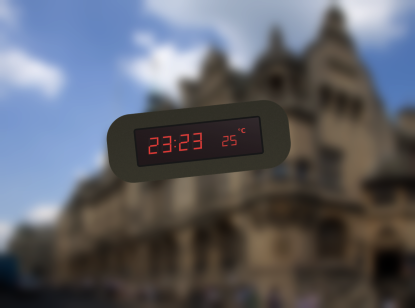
23:23
